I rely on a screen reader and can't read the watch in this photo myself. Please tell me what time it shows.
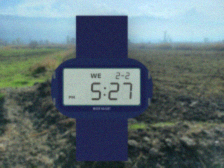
5:27
